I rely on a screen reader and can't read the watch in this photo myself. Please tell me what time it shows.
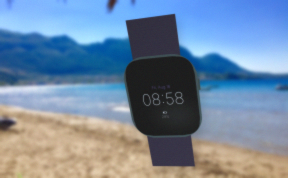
8:58
